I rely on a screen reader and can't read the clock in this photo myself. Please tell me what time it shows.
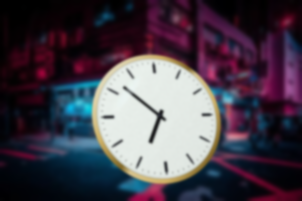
6:52
